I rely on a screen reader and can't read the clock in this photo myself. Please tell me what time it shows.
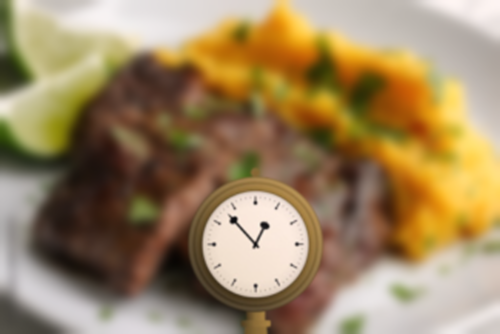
12:53
